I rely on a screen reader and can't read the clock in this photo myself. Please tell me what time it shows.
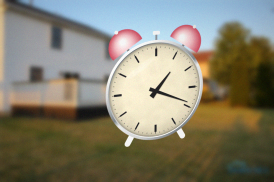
1:19
